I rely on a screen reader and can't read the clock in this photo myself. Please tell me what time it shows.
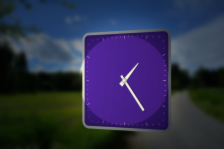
1:24
